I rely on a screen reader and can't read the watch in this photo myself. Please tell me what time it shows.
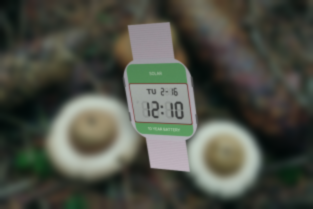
12:10
